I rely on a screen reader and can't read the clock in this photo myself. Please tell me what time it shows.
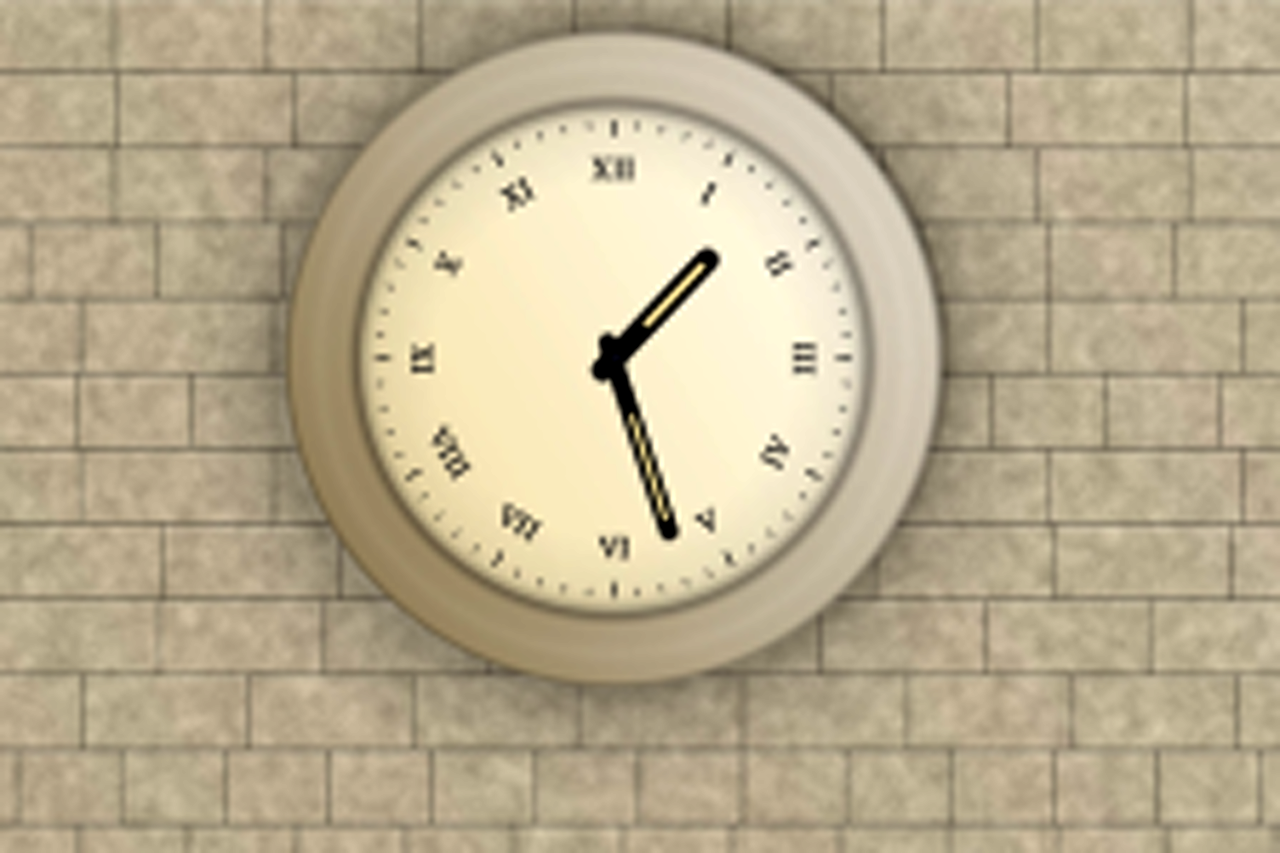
1:27
